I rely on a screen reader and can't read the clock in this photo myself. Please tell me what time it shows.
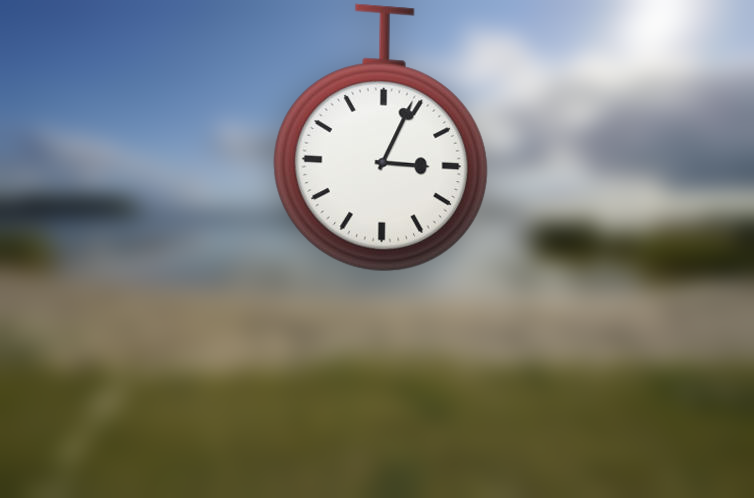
3:04
